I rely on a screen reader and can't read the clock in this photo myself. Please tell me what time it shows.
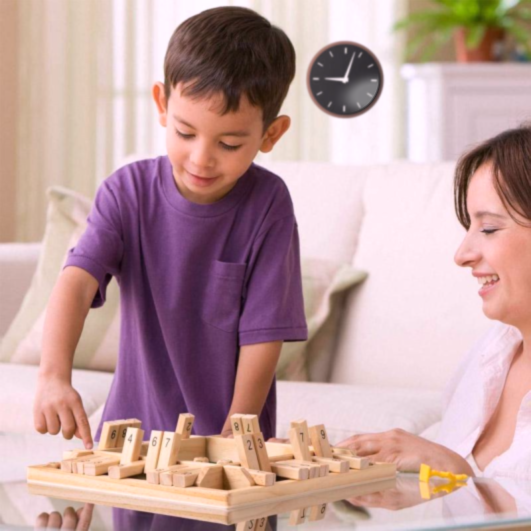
9:03
